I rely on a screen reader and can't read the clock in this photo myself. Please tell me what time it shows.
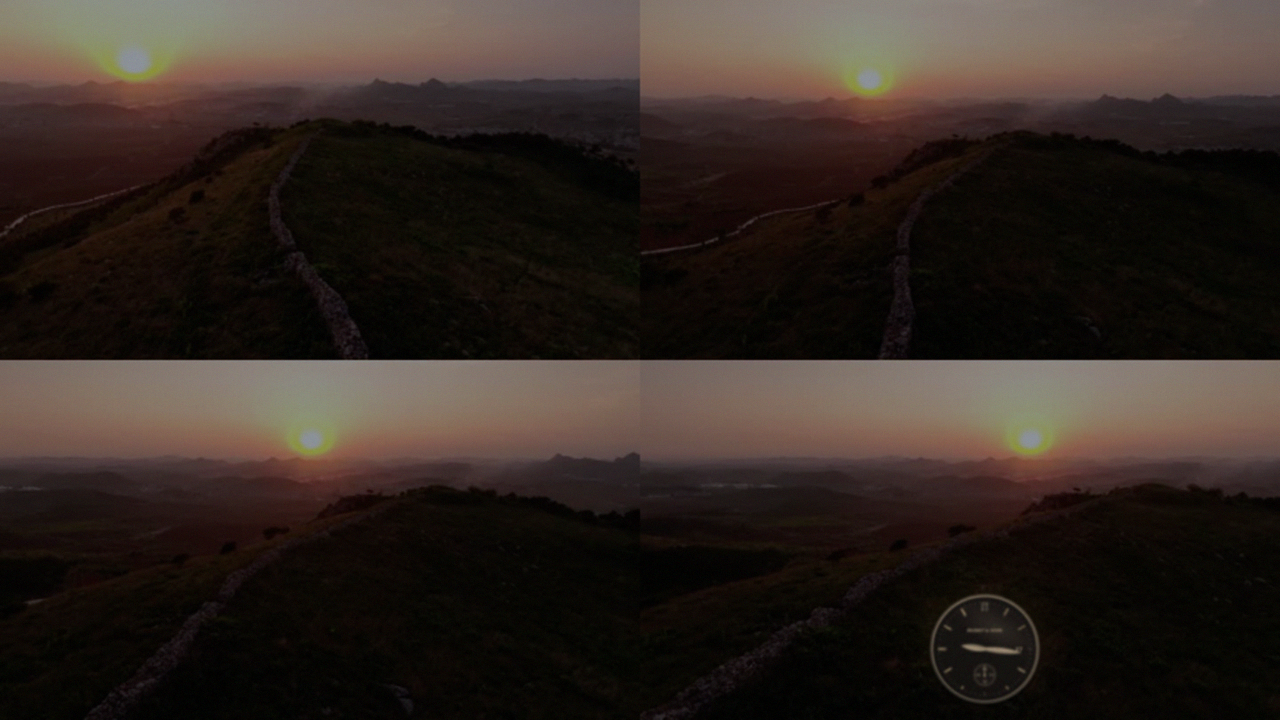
9:16
